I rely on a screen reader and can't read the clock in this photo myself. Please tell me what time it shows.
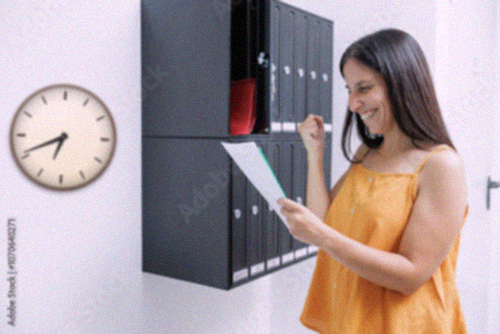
6:41
